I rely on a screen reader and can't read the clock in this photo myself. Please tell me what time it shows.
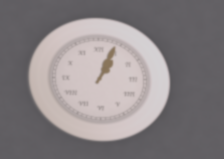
1:04
